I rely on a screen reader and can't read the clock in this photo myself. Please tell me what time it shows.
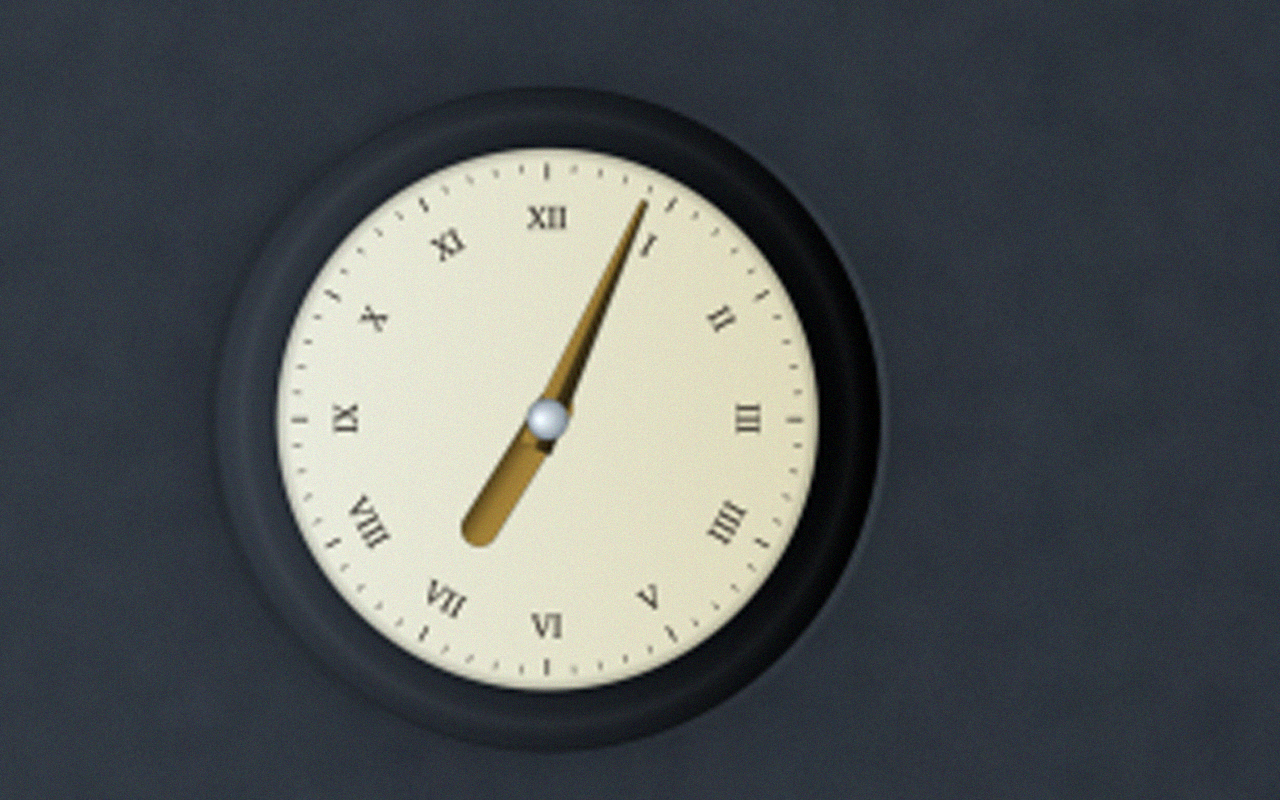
7:04
